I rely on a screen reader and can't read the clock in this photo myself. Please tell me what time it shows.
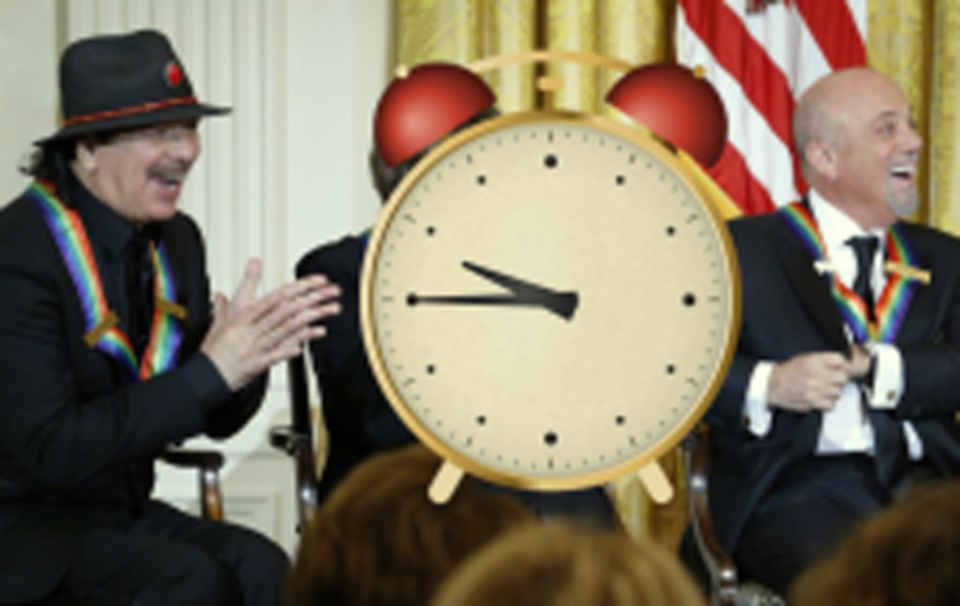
9:45
